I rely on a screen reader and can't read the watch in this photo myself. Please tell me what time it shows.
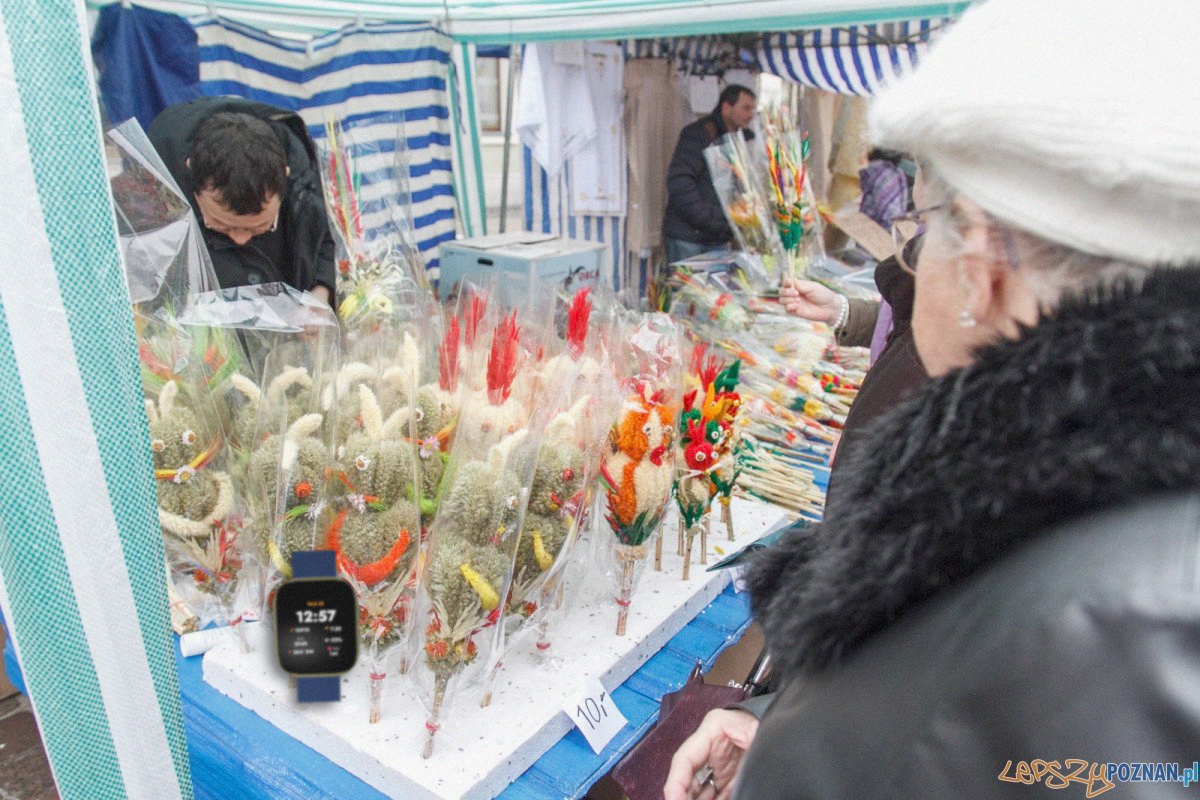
12:57
